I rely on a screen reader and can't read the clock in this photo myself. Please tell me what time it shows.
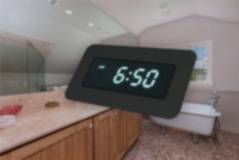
6:50
